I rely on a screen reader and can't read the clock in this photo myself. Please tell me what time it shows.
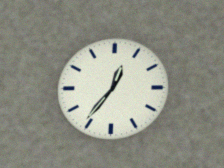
12:36
